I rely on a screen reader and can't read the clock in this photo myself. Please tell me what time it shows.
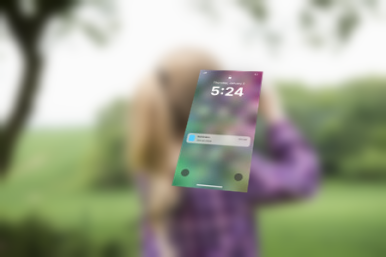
5:24
